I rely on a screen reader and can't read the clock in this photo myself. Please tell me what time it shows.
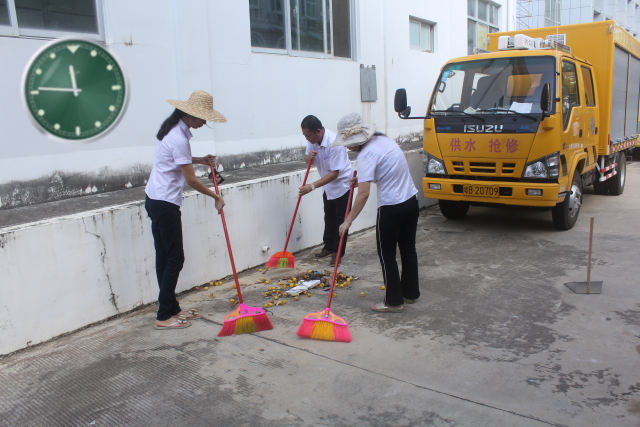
11:46
